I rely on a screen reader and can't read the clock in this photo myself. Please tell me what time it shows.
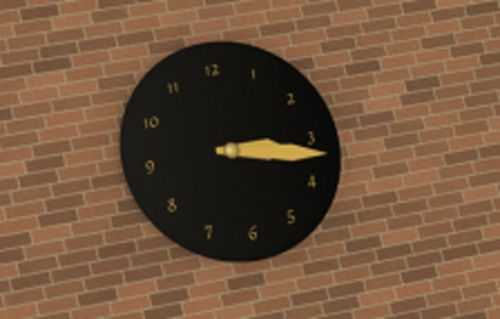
3:17
